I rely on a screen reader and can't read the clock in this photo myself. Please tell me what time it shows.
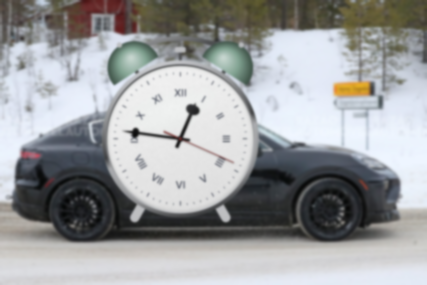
12:46:19
